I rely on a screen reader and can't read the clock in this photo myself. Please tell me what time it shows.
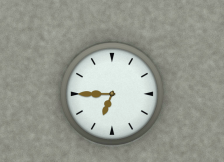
6:45
